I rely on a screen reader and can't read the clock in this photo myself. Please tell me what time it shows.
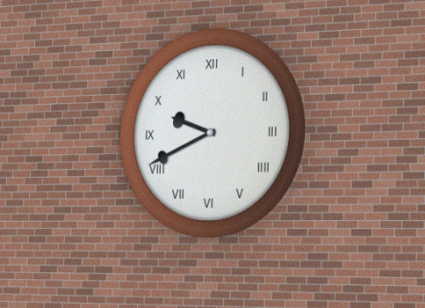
9:41
